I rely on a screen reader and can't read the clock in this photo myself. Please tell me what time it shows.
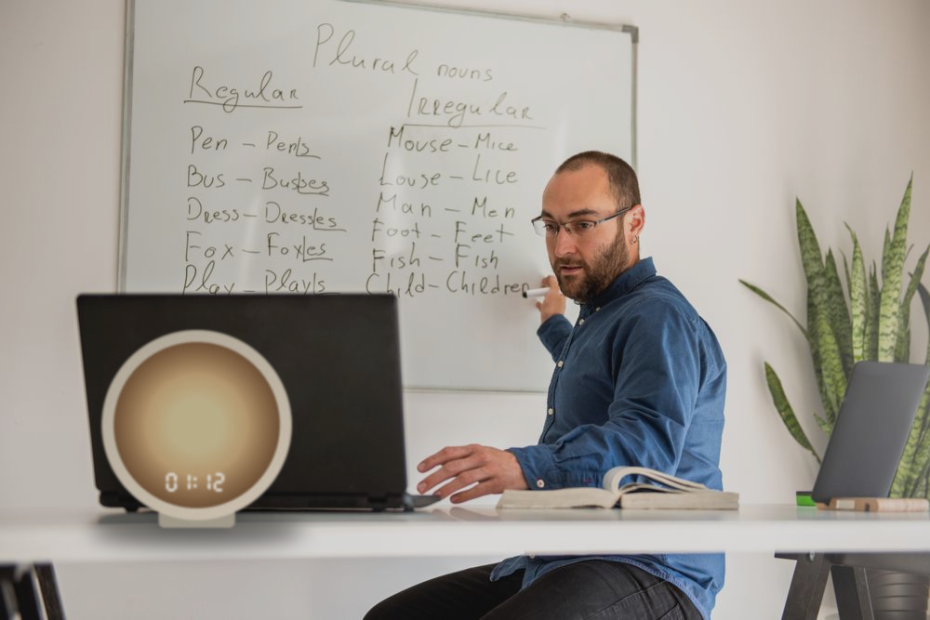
1:12
